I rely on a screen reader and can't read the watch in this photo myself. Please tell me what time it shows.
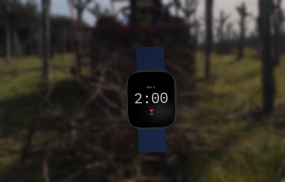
2:00
